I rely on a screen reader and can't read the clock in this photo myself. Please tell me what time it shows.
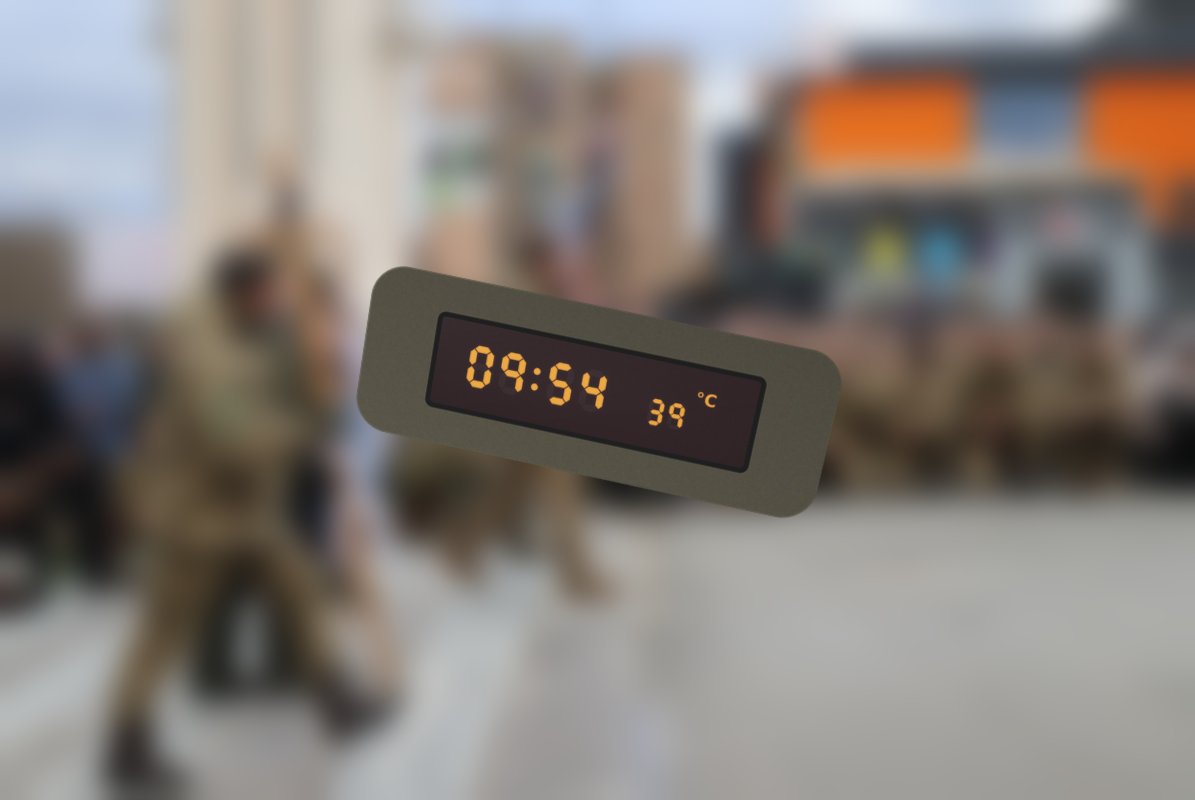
9:54
